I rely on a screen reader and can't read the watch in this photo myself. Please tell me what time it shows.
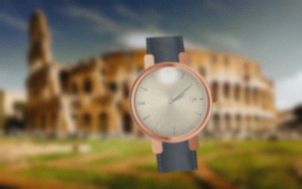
2:09
